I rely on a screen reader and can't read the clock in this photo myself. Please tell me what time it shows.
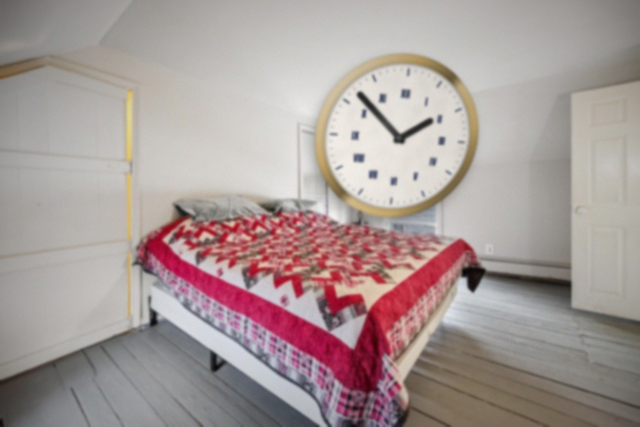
1:52
